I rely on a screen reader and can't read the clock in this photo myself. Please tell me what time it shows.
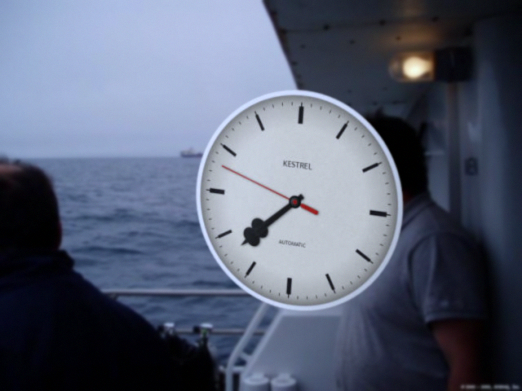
7:37:48
